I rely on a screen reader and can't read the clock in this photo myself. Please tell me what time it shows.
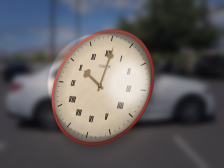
10:01
